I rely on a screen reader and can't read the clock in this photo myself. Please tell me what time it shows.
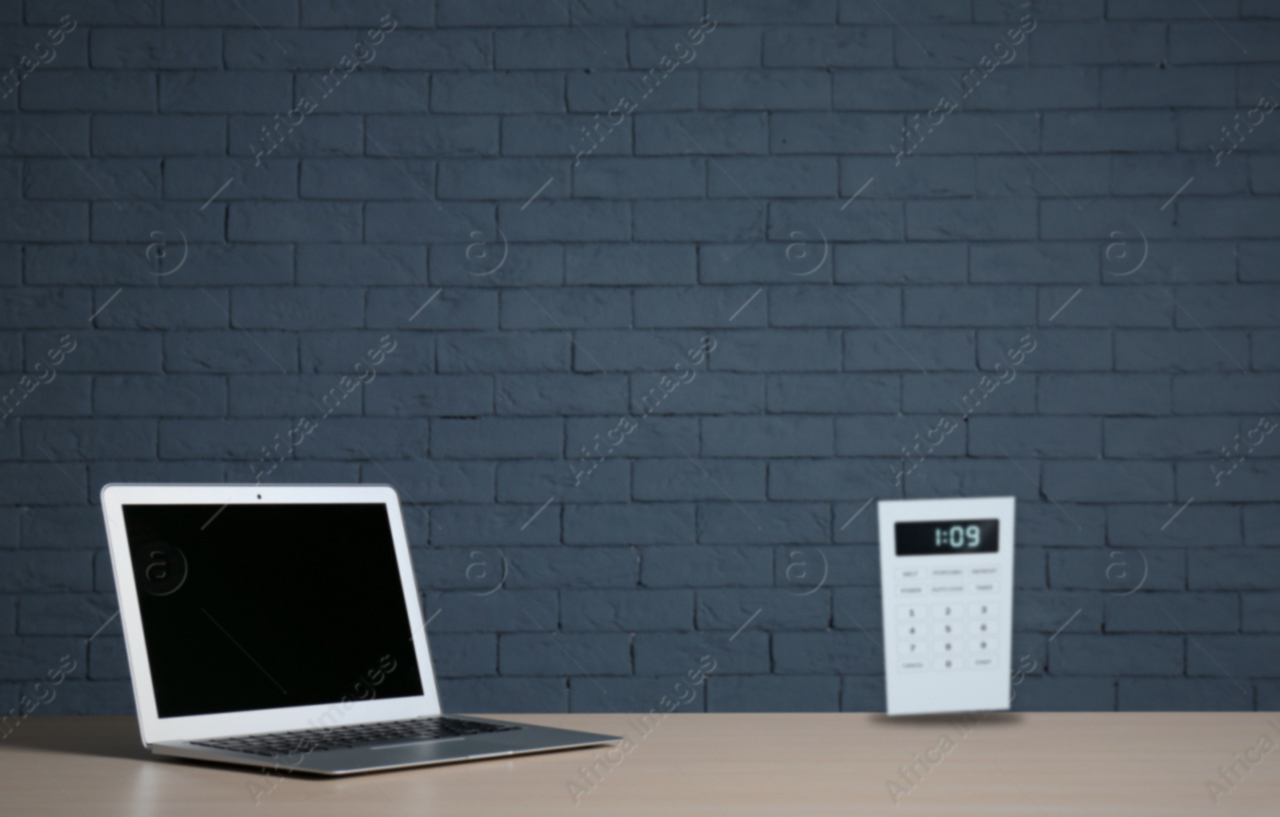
1:09
